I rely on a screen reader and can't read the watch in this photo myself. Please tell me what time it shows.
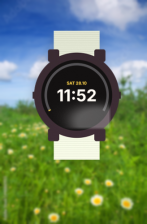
11:52
